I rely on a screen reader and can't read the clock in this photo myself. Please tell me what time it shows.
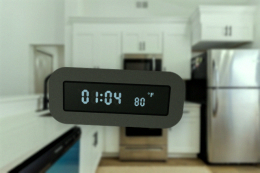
1:04
